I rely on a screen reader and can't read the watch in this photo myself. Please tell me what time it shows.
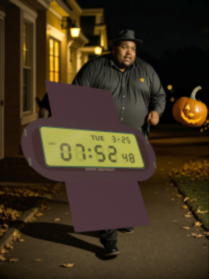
7:52:48
